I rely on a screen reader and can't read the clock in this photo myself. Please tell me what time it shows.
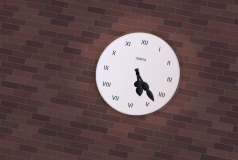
5:23
